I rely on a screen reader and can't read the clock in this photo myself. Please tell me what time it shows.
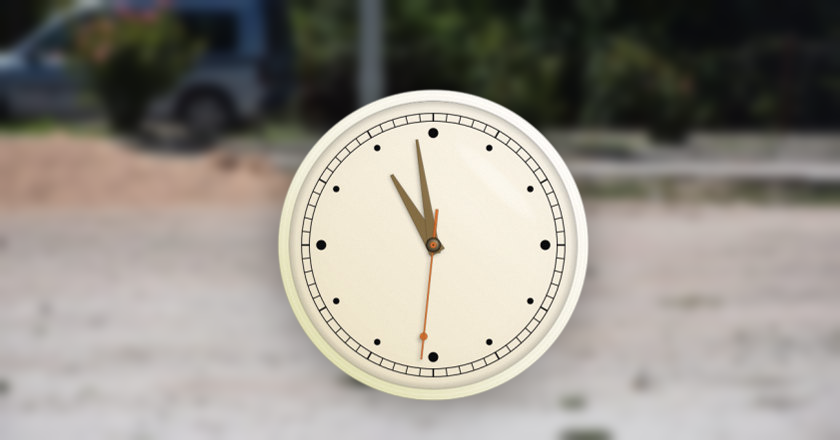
10:58:31
